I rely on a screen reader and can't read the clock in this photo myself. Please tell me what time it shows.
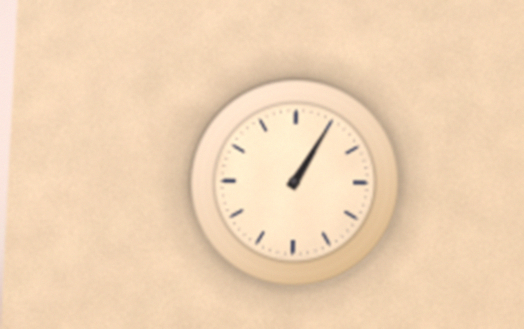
1:05
